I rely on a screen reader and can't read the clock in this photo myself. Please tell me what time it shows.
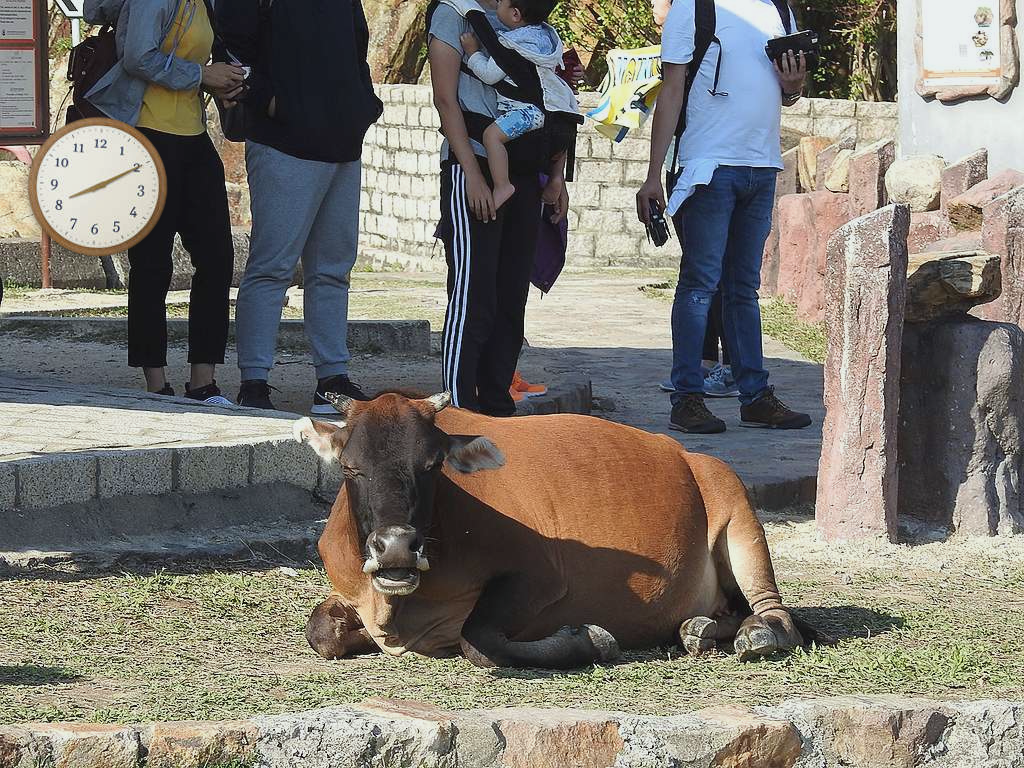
8:10
